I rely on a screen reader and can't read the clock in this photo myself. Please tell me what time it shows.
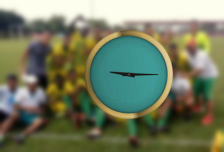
9:15
